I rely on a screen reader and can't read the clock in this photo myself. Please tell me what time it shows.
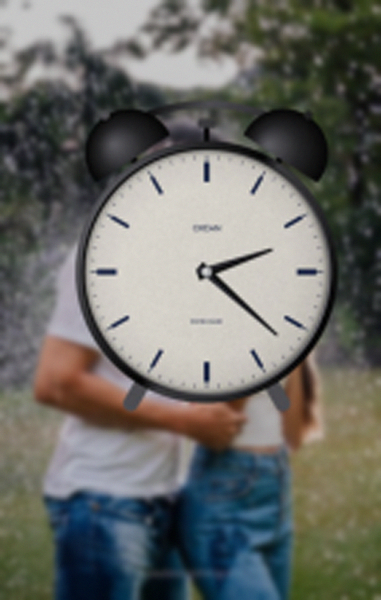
2:22
